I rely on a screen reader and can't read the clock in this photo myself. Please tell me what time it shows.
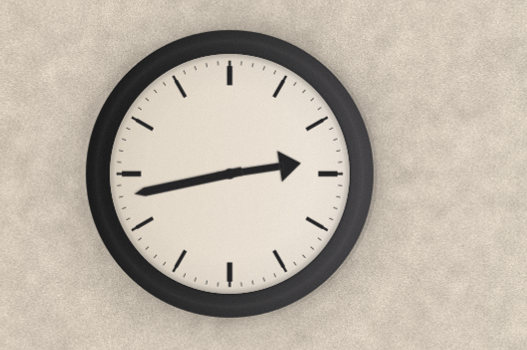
2:43
